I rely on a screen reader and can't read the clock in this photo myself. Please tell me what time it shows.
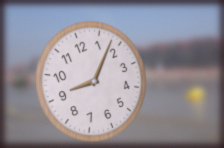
9:08
